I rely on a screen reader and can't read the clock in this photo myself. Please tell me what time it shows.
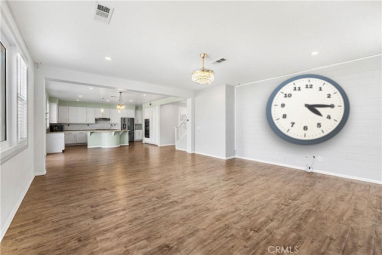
4:15
